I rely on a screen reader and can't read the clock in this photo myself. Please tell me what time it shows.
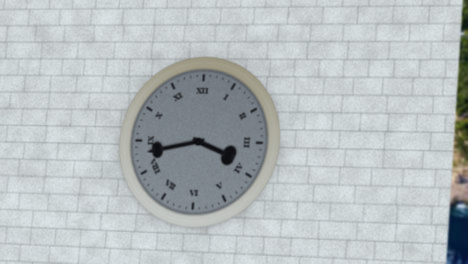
3:43
